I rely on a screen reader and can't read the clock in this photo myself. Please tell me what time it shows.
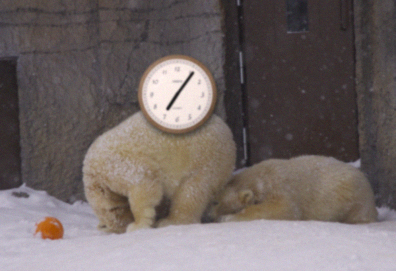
7:06
